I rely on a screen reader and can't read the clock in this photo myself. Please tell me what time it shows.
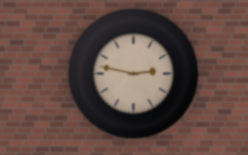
2:47
